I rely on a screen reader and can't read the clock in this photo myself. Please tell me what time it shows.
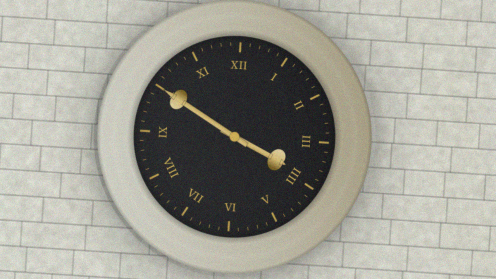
3:50
